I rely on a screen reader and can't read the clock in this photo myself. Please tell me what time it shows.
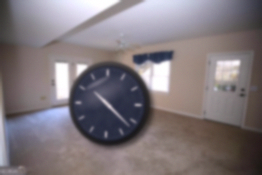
10:22
